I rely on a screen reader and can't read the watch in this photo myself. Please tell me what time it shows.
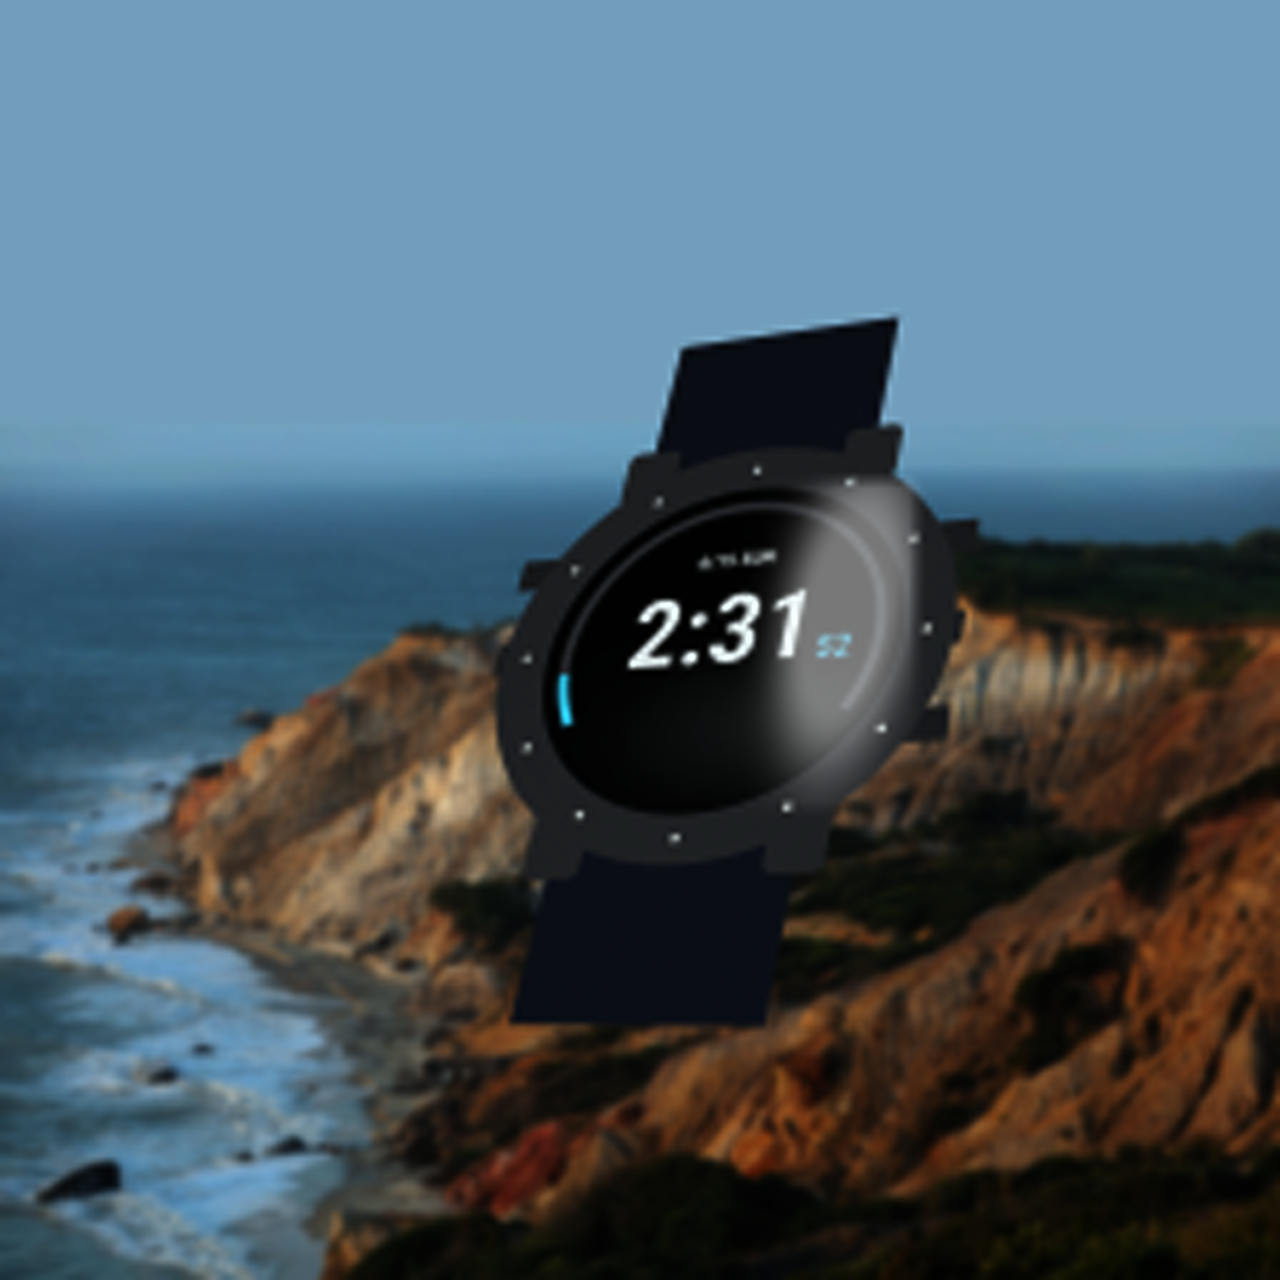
2:31
